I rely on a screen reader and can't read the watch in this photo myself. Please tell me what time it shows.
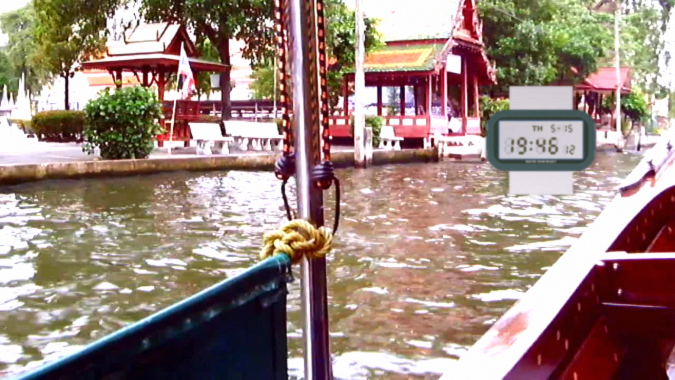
19:46
